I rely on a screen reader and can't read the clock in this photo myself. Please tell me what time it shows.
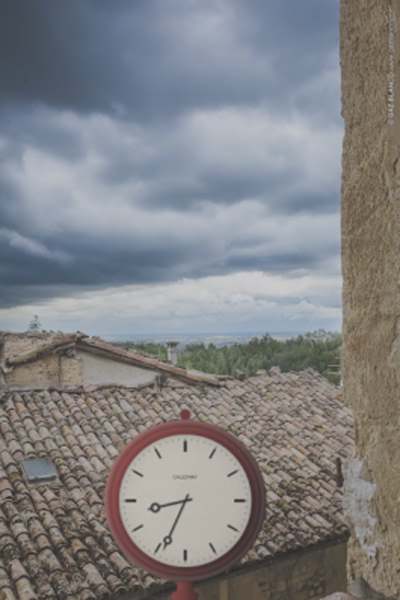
8:34
